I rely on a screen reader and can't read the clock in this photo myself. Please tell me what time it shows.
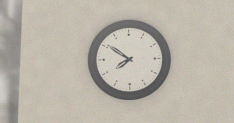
7:51
